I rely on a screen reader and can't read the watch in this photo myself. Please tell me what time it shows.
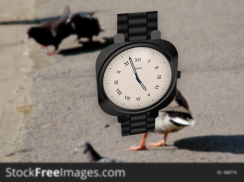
4:57
